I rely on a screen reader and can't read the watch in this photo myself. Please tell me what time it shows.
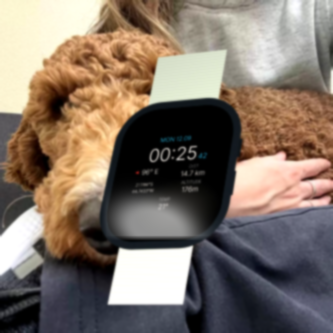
0:25
